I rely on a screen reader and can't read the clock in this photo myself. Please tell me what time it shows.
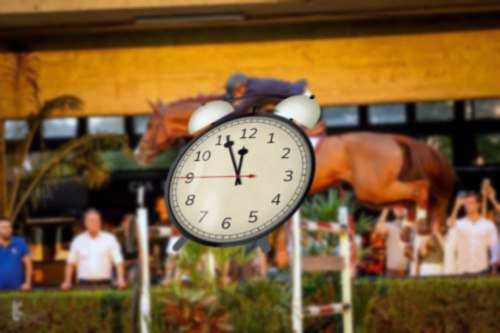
11:55:45
